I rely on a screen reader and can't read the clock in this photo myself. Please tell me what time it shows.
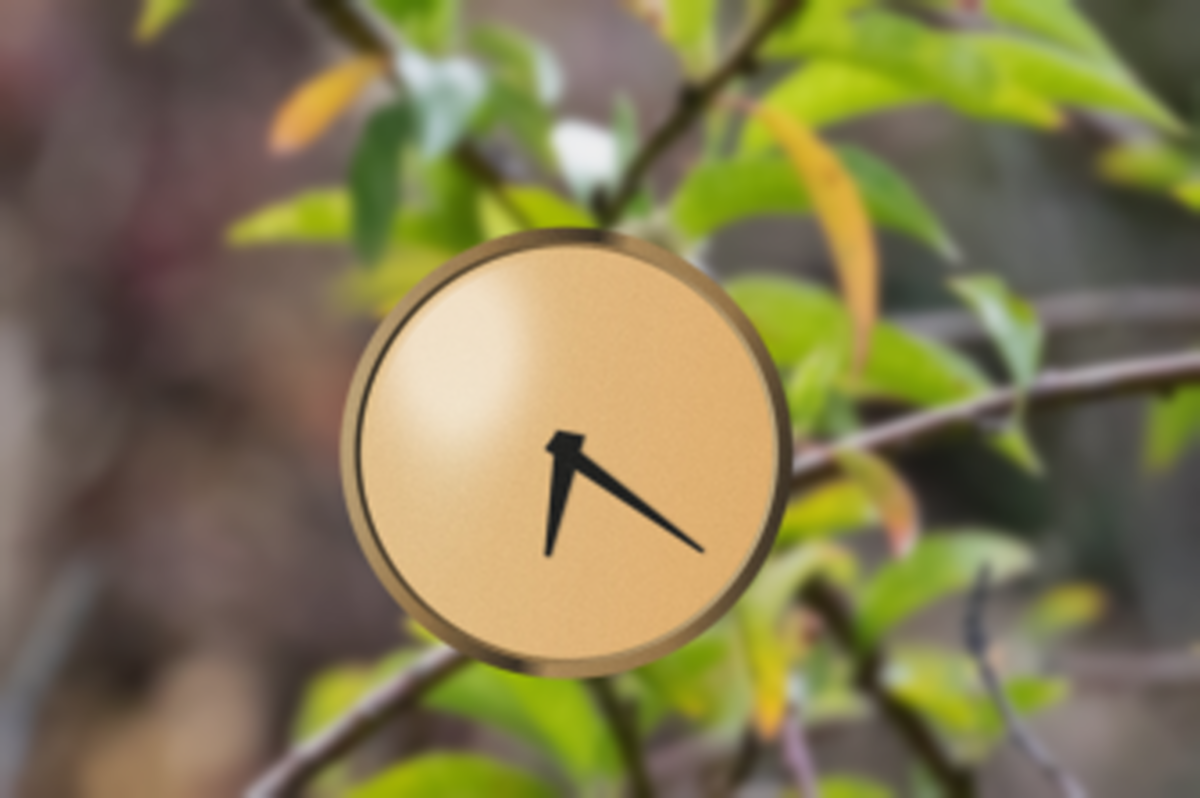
6:21
